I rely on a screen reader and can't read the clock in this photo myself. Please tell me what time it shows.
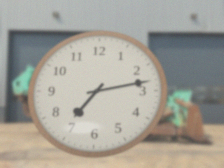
7:13
